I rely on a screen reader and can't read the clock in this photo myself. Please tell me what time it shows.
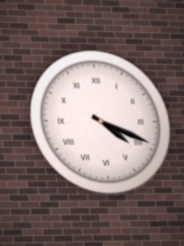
4:19
